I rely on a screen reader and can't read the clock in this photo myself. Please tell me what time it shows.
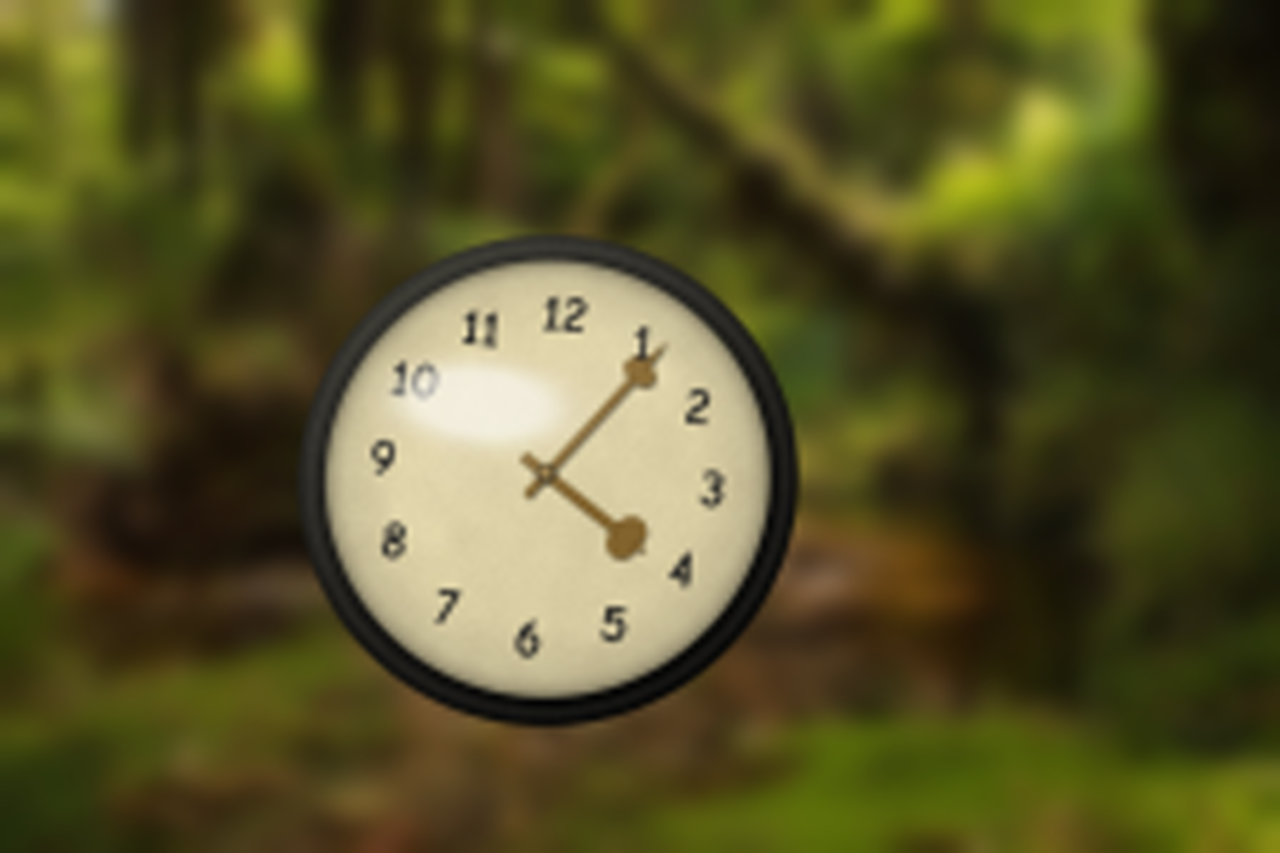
4:06
